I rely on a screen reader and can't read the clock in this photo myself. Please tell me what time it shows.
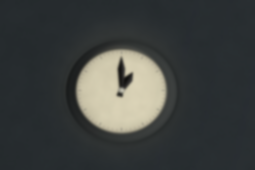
1:00
